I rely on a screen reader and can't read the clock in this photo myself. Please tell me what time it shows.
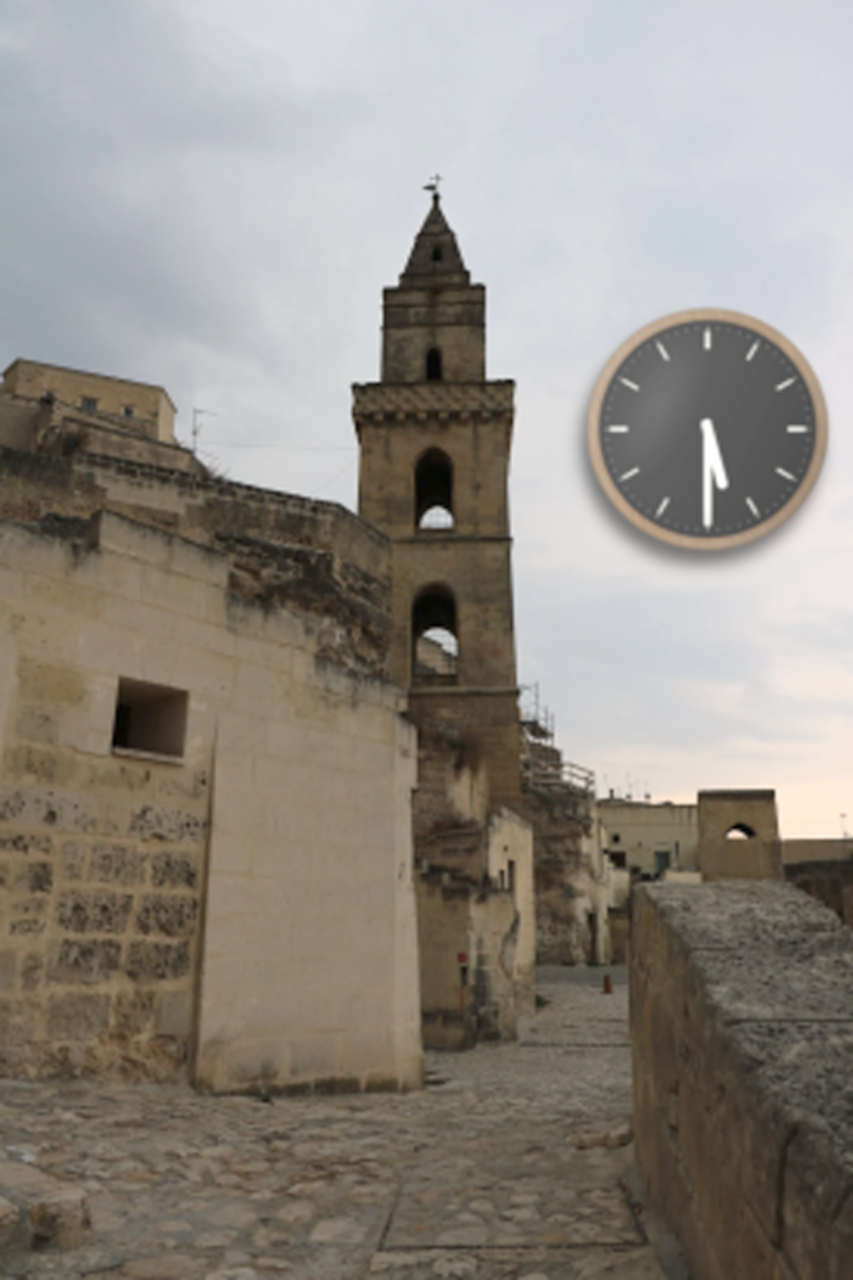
5:30
